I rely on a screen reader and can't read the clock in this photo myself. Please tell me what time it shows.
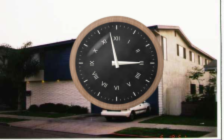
2:58
